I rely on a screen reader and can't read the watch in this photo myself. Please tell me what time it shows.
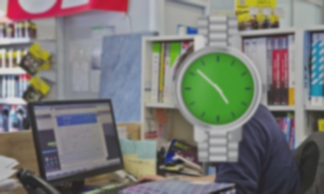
4:52
